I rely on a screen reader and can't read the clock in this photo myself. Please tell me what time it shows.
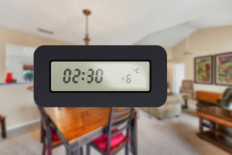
2:30
